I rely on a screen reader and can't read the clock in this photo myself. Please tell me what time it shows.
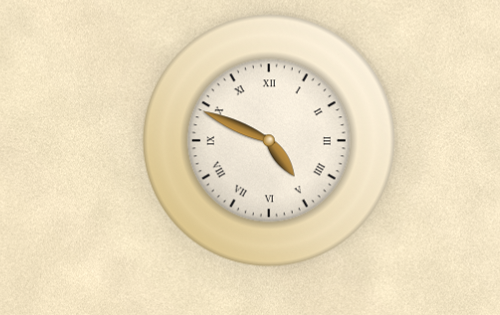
4:49
